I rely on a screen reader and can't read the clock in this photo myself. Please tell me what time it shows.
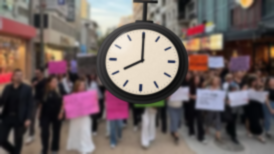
8:00
